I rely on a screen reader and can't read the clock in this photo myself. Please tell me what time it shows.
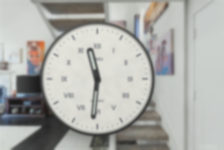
11:31
